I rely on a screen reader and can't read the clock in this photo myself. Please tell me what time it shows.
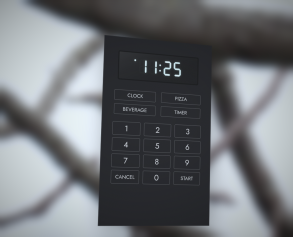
11:25
